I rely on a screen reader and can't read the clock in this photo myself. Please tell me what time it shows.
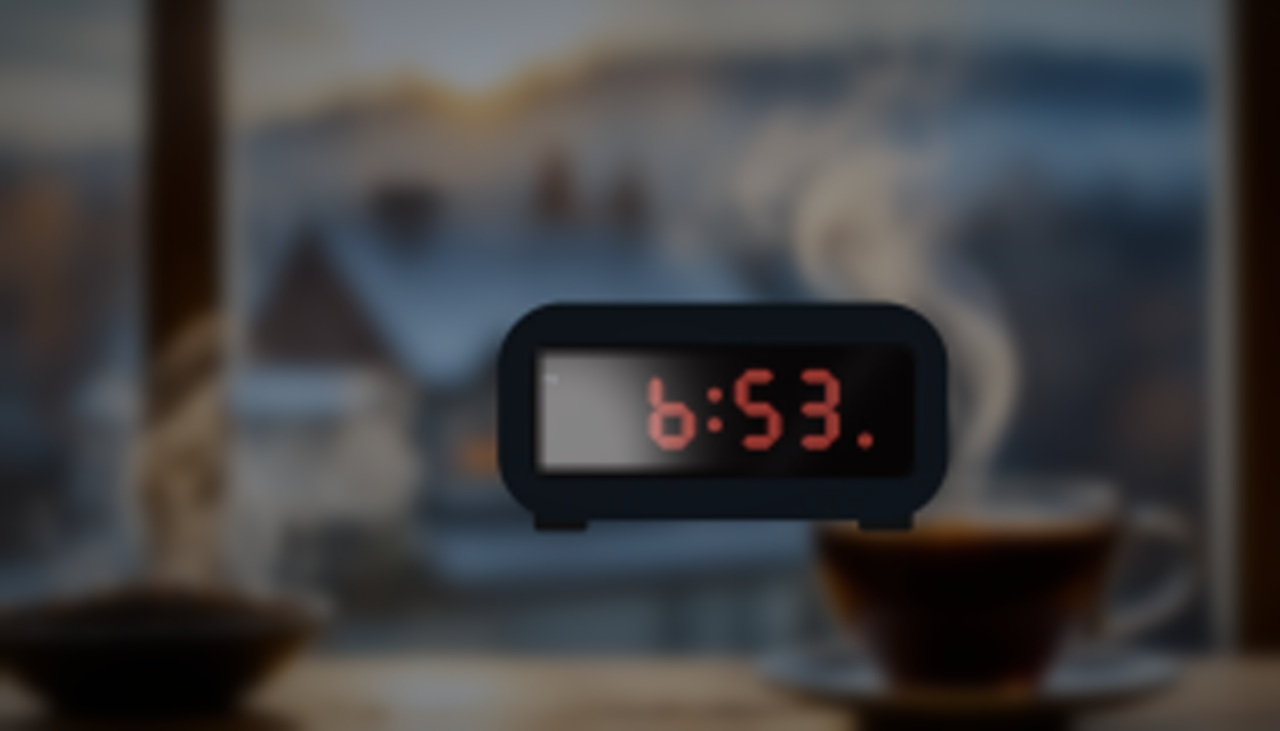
6:53
